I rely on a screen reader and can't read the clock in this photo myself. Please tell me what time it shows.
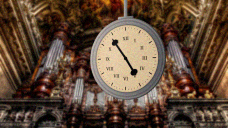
4:54
